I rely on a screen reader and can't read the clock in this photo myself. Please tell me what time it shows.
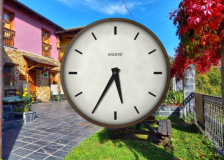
5:35
